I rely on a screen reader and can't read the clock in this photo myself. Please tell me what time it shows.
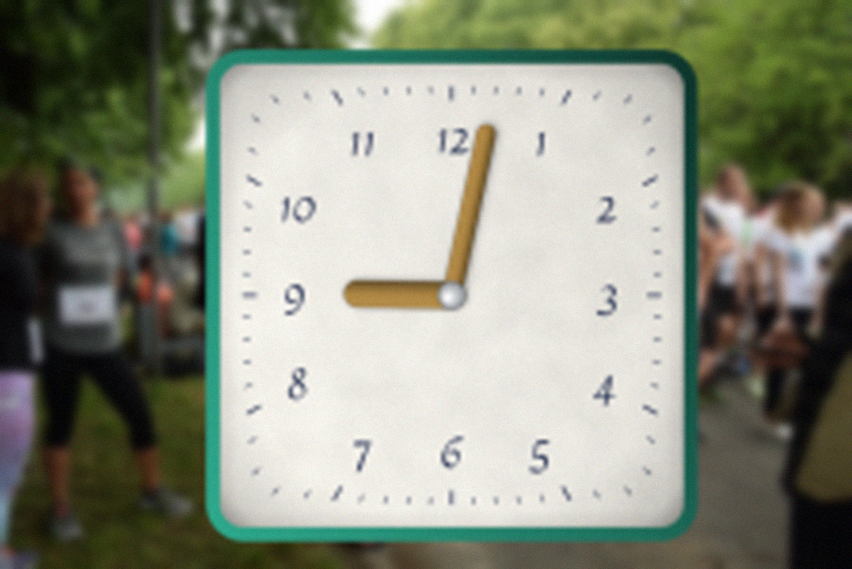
9:02
